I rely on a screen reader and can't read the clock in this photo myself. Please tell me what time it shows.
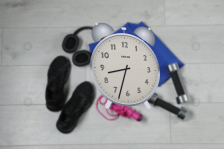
8:33
